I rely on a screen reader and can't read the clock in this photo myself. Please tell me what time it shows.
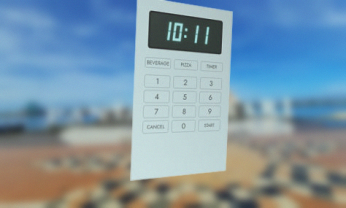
10:11
